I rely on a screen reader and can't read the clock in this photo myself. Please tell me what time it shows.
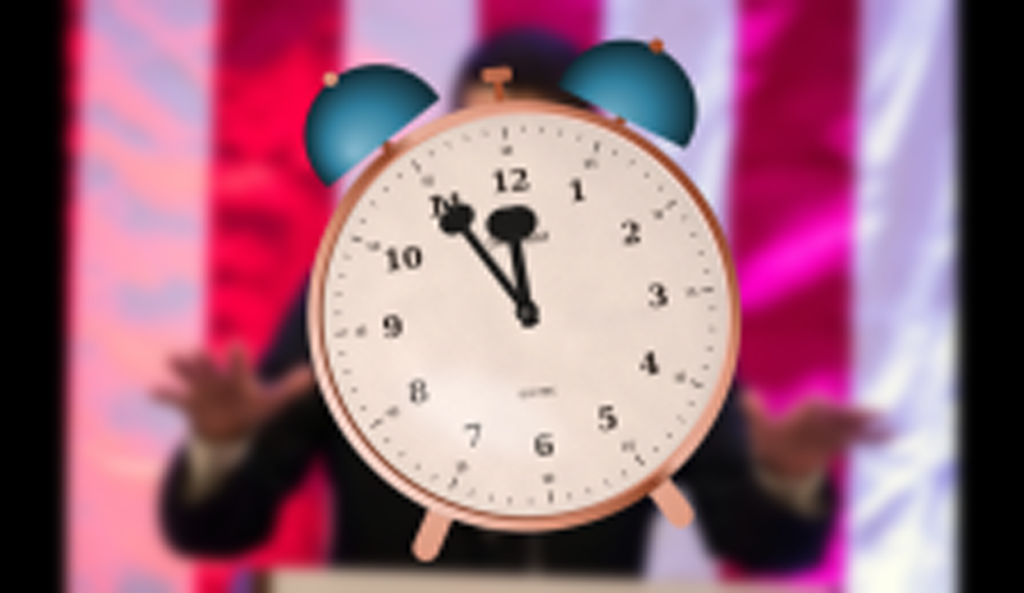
11:55
